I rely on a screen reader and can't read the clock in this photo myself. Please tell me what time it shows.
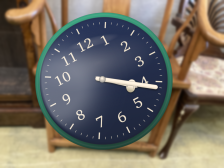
4:21
